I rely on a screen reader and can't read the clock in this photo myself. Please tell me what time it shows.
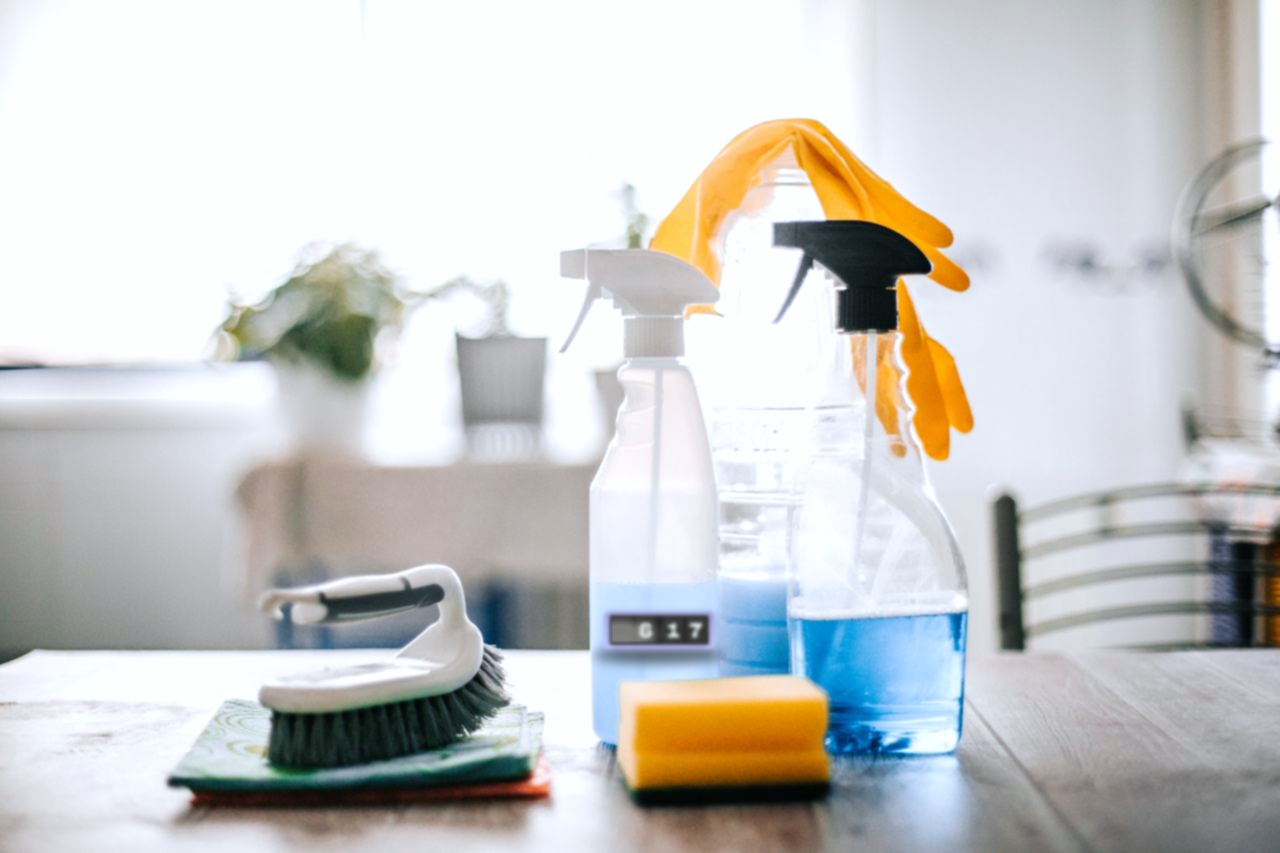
6:17
